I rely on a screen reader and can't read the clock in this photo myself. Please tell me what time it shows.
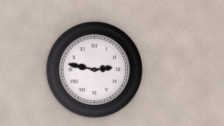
2:47
